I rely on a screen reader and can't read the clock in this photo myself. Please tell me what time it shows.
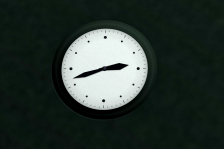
2:42
